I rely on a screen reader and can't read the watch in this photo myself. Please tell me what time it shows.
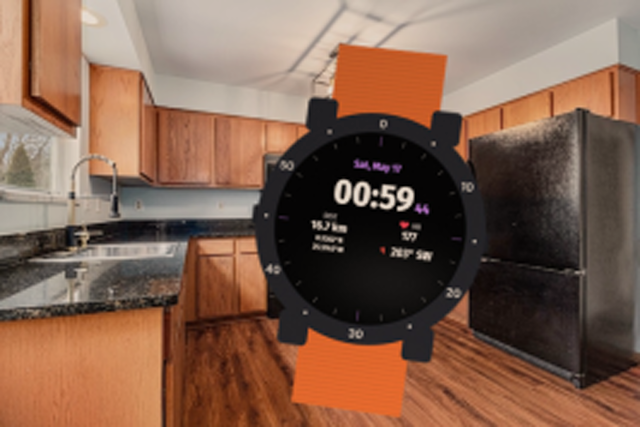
0:59
